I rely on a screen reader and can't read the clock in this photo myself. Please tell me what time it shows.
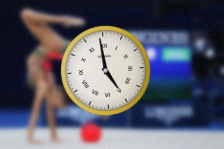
4:59
